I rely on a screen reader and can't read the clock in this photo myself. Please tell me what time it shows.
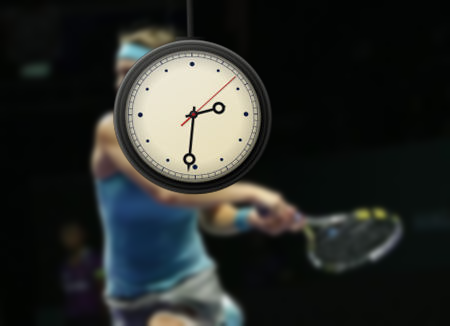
2:31:08
